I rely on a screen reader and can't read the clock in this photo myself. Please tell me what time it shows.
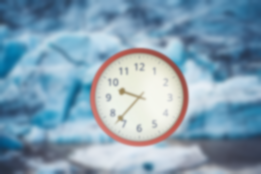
9:37
